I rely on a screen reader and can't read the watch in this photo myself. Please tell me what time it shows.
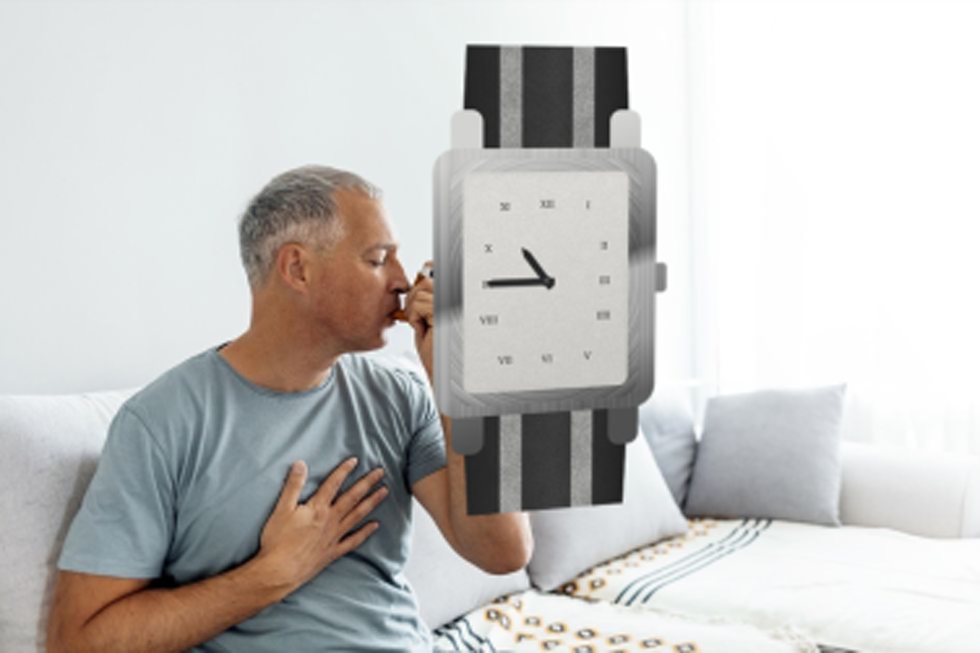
10:45
